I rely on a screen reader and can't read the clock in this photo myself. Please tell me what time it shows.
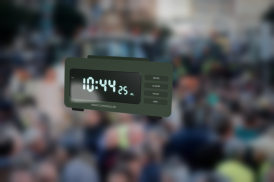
10:44:25
